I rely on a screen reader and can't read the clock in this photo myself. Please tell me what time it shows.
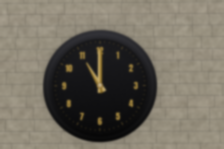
11:00
